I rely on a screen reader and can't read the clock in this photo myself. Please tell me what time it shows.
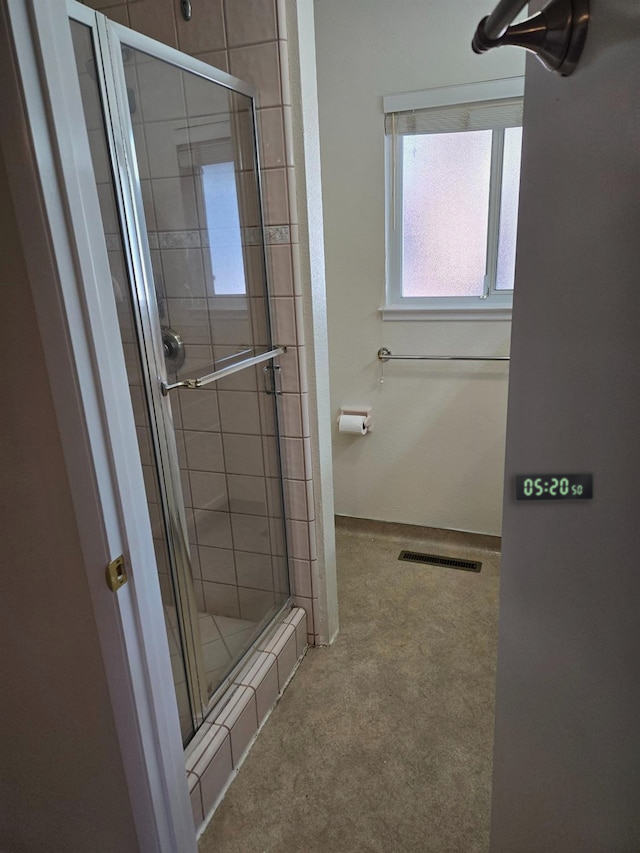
5:20
